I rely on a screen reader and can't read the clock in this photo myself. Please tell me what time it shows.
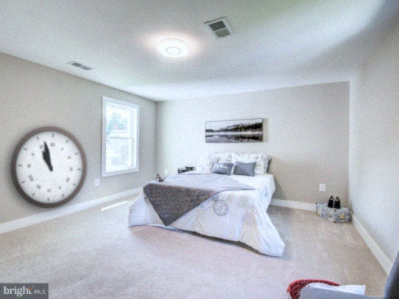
10:57
